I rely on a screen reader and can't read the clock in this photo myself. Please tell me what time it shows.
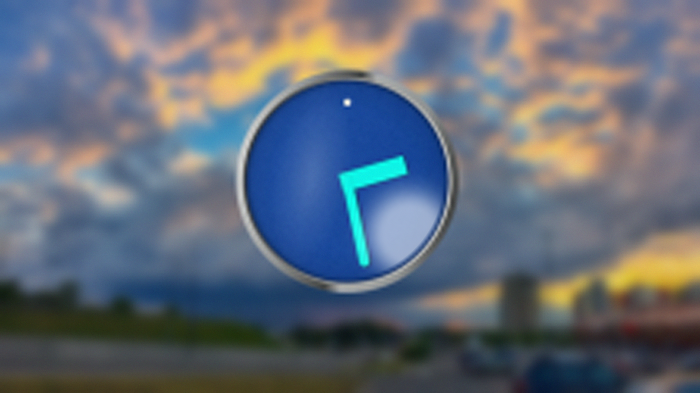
2:28
